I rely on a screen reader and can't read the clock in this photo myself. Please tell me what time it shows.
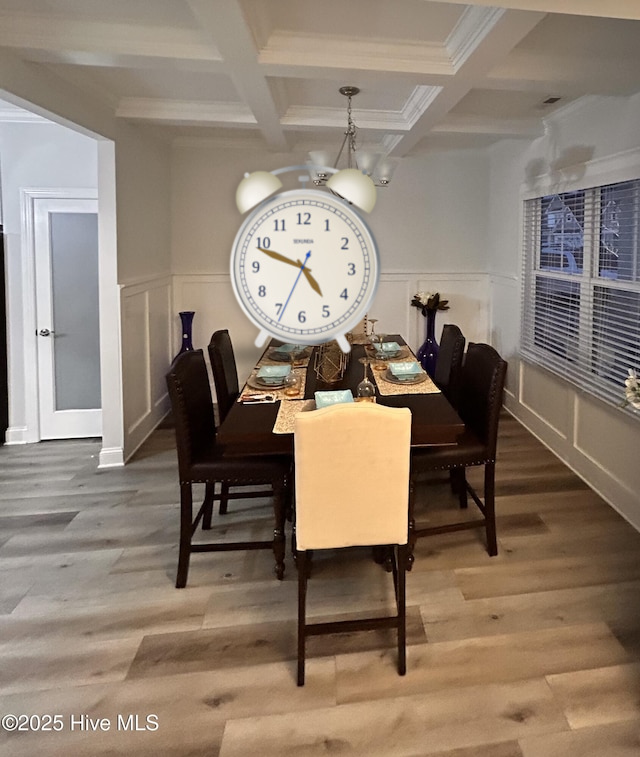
4:48:34
